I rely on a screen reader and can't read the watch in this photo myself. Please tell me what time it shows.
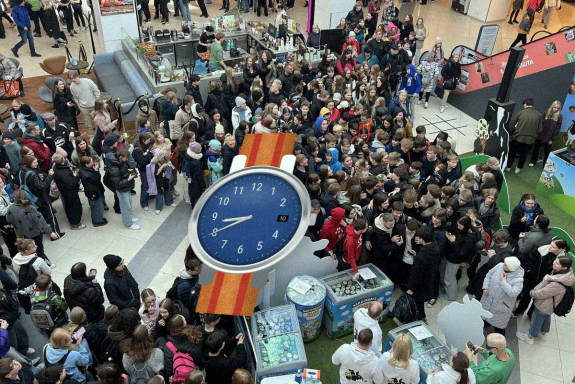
8:40
